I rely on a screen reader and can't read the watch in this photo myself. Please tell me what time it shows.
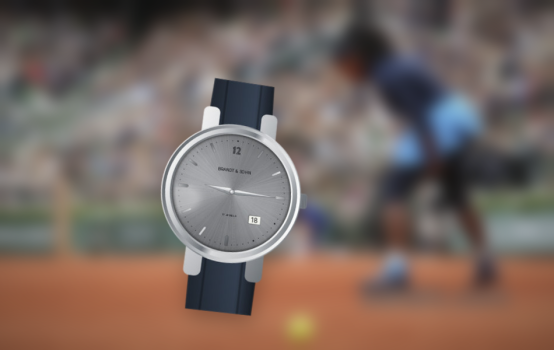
9:15
